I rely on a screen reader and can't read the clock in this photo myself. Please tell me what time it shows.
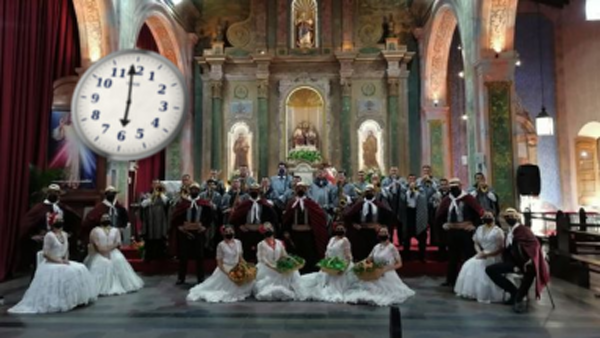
5:59
